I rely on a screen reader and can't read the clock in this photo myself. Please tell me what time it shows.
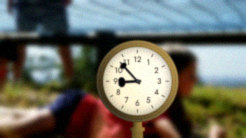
8:53
